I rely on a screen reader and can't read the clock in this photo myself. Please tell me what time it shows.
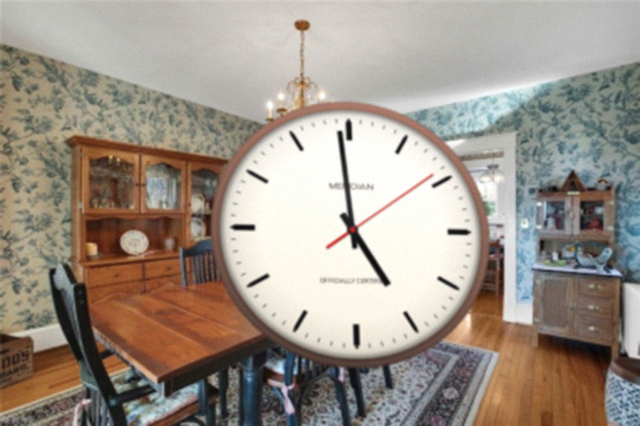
4:59:09
